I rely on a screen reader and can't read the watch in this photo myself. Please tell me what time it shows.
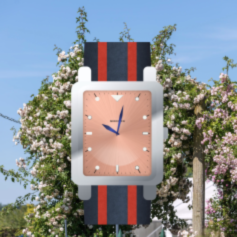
10:02
